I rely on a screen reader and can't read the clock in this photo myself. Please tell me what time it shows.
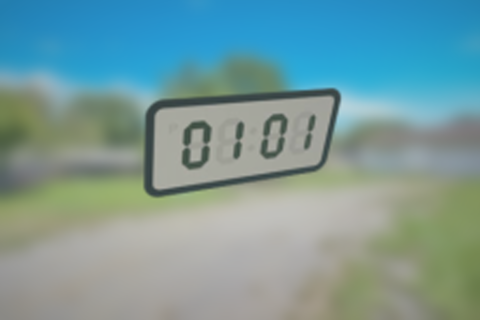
1:01
